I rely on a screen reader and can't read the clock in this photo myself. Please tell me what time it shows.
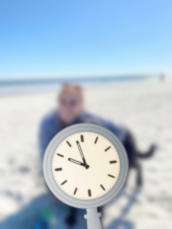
9:58
